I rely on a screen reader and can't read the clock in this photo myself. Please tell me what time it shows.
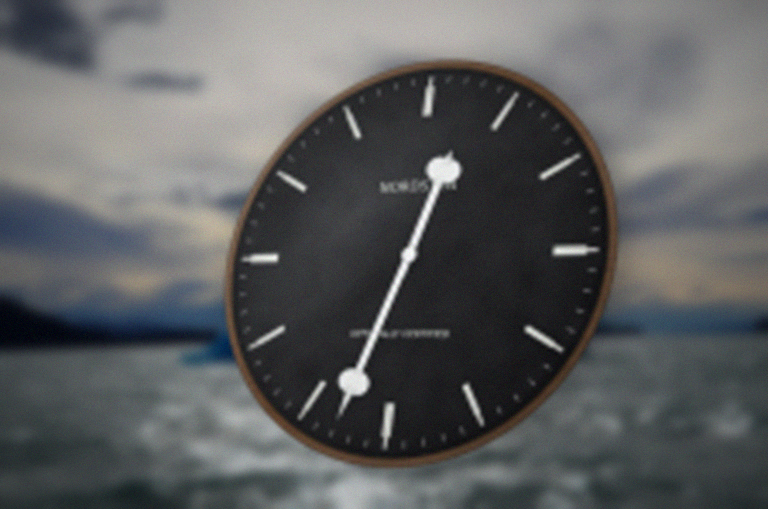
12:33
